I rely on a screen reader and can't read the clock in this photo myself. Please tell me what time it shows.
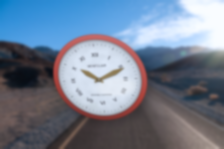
10:11
